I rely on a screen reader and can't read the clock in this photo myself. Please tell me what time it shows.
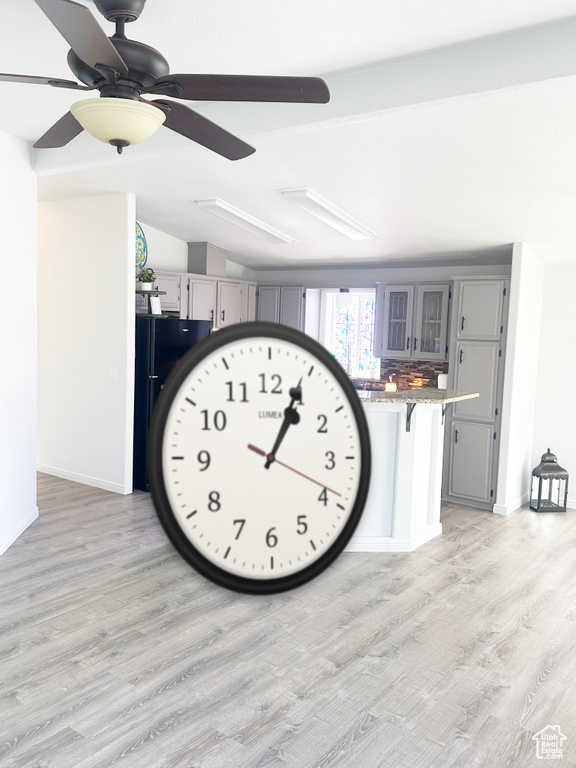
1:04:19
